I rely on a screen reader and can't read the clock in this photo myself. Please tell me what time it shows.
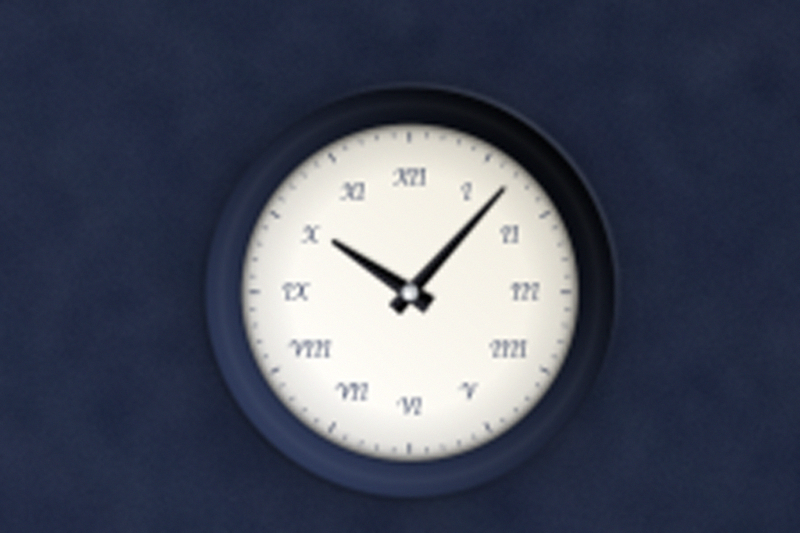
10:07
